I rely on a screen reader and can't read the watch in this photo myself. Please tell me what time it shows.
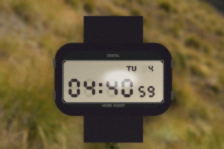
4:40:59
